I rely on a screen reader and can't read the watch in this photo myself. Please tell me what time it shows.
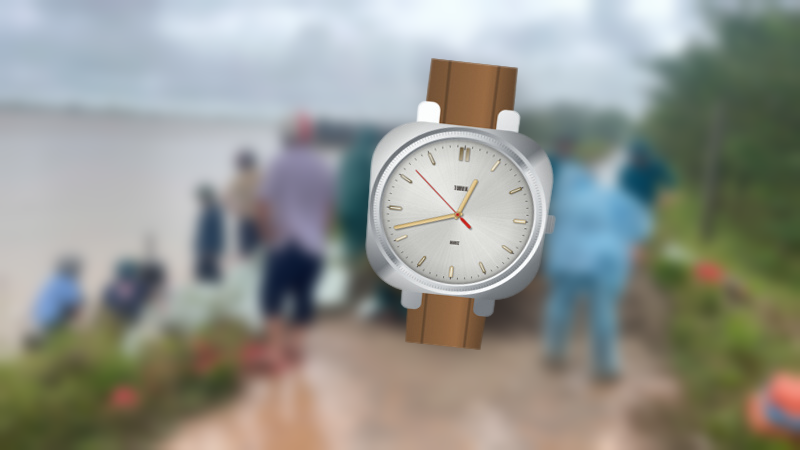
12:41:52
